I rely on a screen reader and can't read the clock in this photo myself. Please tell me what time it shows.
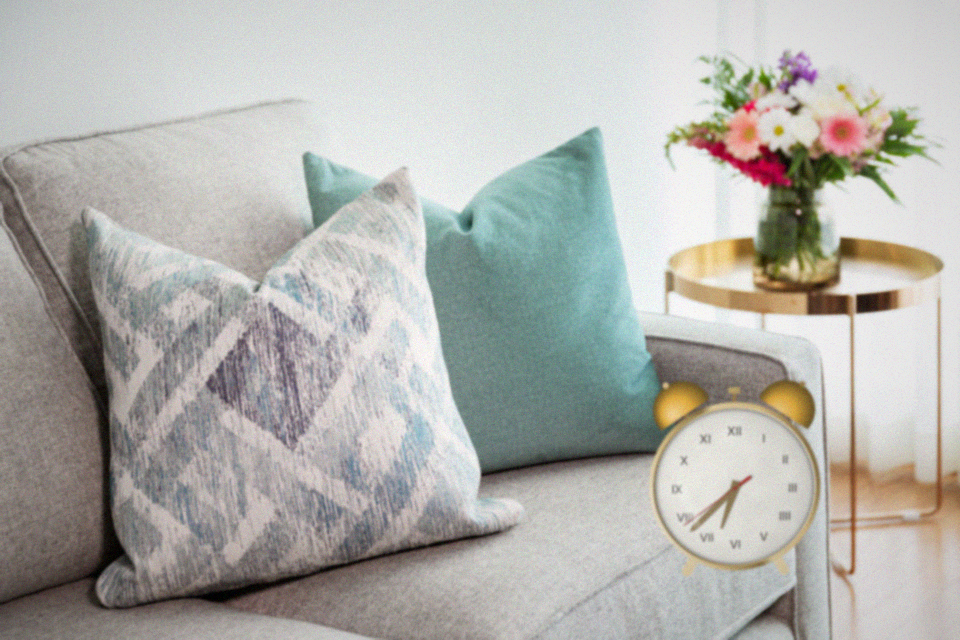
6:37:39
